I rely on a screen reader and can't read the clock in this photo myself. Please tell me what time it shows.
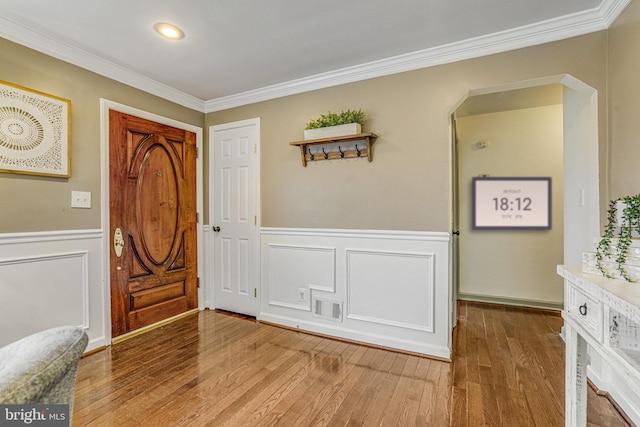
18:12
